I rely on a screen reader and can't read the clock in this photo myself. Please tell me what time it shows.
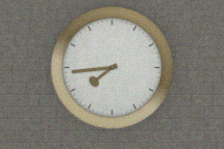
7:44
